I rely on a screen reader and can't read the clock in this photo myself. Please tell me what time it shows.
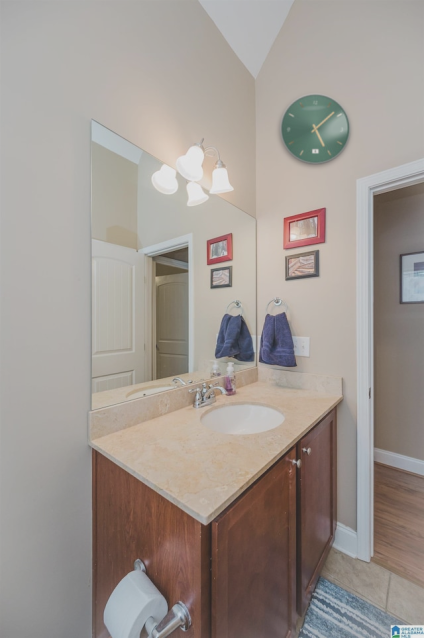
5:08
